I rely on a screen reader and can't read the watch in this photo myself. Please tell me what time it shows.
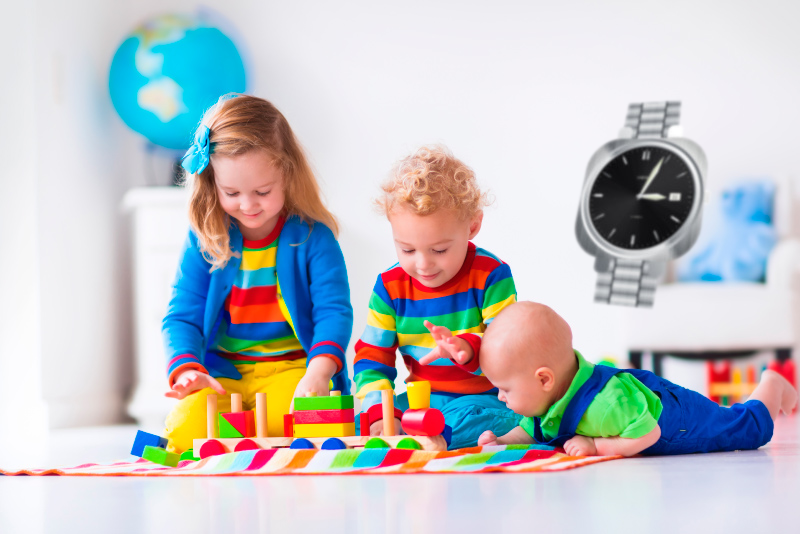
3:04
